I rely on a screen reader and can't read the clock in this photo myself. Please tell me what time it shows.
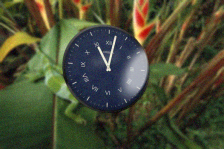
11:02
